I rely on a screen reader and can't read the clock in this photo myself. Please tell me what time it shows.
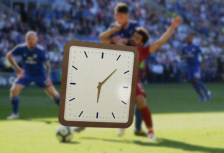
6:07
